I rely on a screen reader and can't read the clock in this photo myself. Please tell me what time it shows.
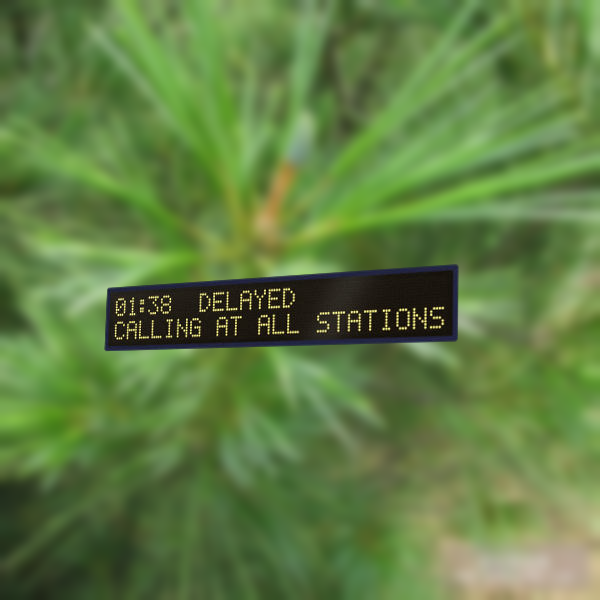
1:38
